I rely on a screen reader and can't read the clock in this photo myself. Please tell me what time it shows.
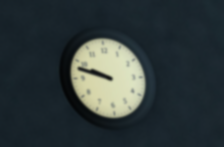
9:48
